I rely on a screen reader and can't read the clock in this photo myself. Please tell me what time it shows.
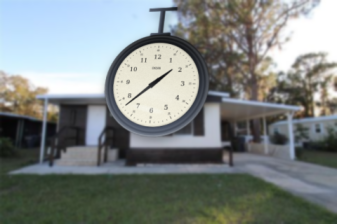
1:38
